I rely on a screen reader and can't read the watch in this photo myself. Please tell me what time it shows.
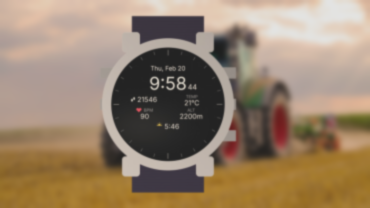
9:58
